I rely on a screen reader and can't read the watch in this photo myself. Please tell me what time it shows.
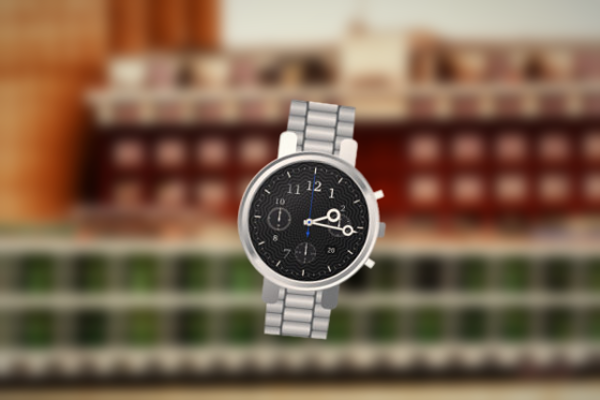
2:16
